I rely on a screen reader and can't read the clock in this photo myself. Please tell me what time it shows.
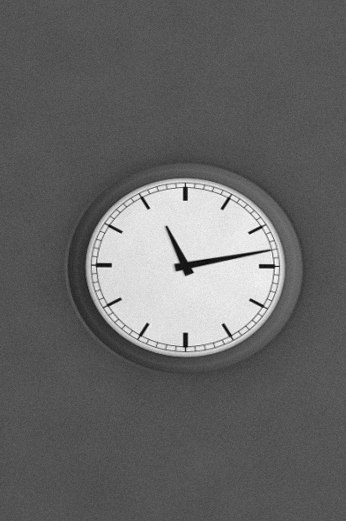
11:13
